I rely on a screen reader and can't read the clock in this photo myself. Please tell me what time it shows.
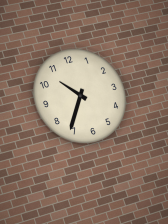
10:36
